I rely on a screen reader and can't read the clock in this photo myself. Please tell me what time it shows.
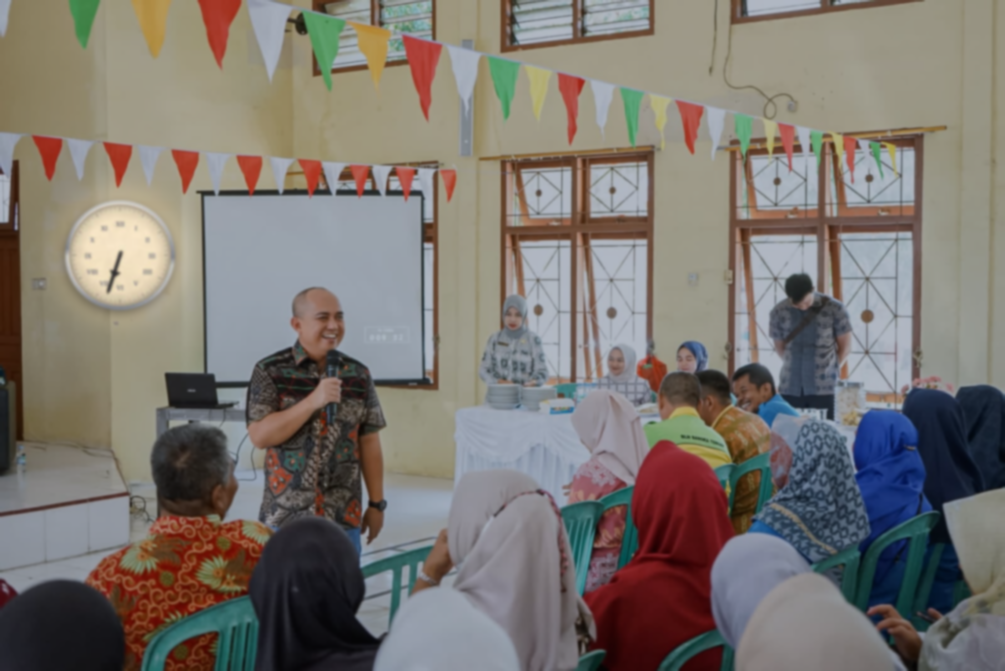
6:33
